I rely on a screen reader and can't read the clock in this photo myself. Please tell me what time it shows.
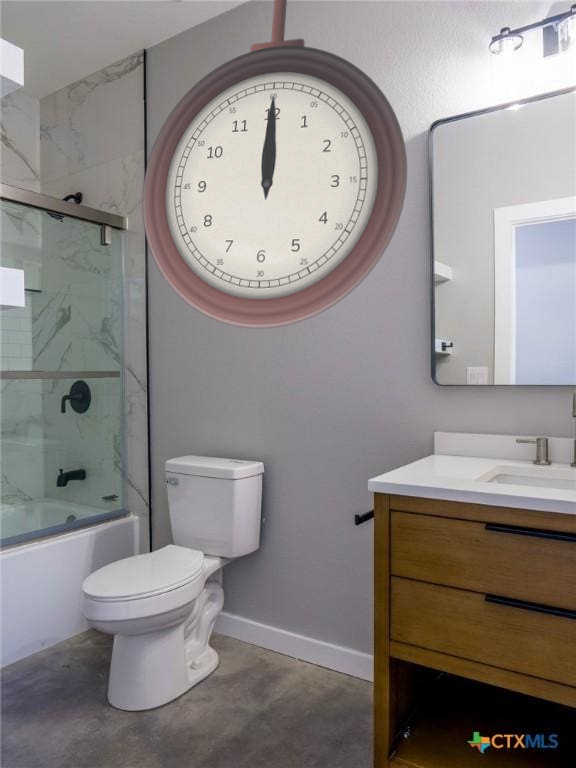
12:00
